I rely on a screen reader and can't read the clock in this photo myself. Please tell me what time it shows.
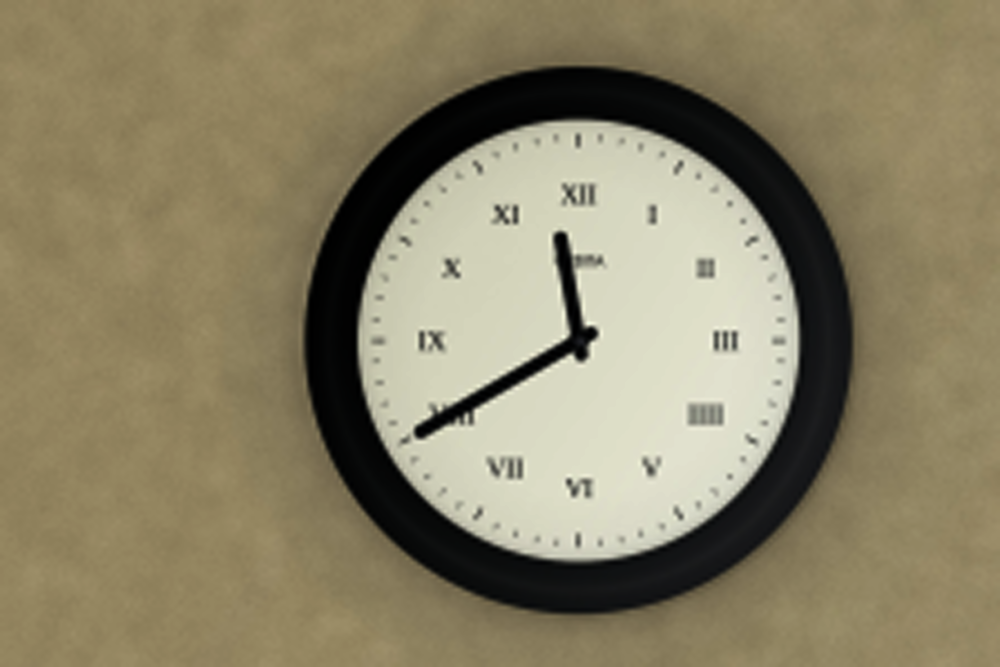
11:40
